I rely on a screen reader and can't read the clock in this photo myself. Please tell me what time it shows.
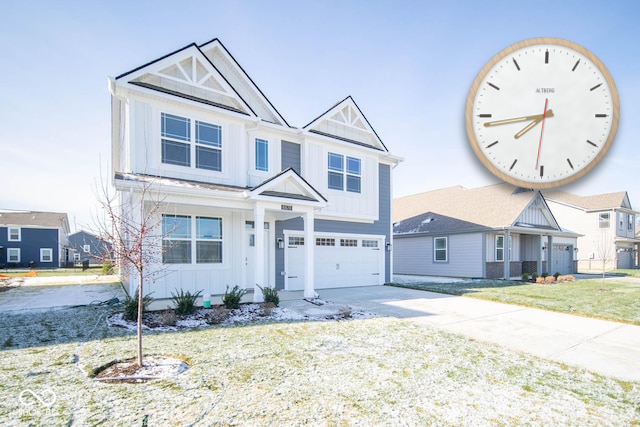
7:43:31
